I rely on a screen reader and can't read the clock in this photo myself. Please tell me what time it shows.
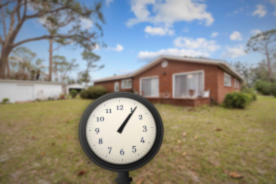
1:06
